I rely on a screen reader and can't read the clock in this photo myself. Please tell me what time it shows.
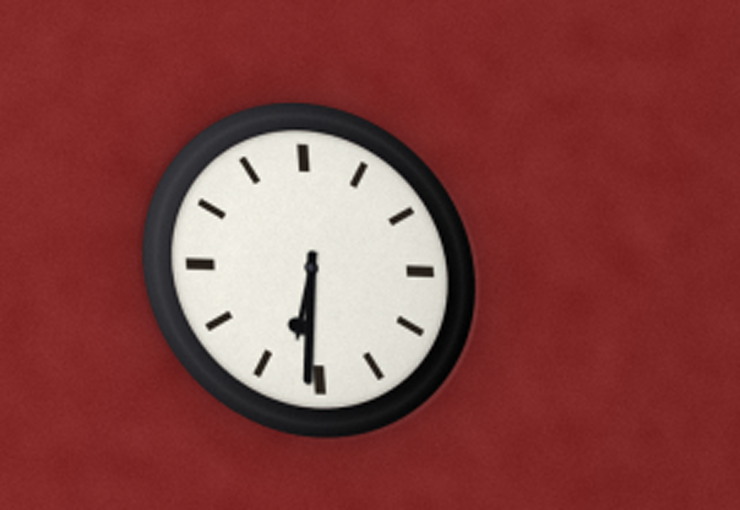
6:31
